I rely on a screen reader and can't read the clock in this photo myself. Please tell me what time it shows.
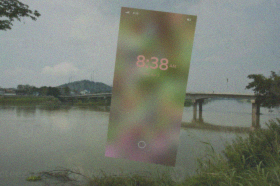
8:38
